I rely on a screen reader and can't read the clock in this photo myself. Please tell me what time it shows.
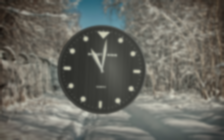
11:01
